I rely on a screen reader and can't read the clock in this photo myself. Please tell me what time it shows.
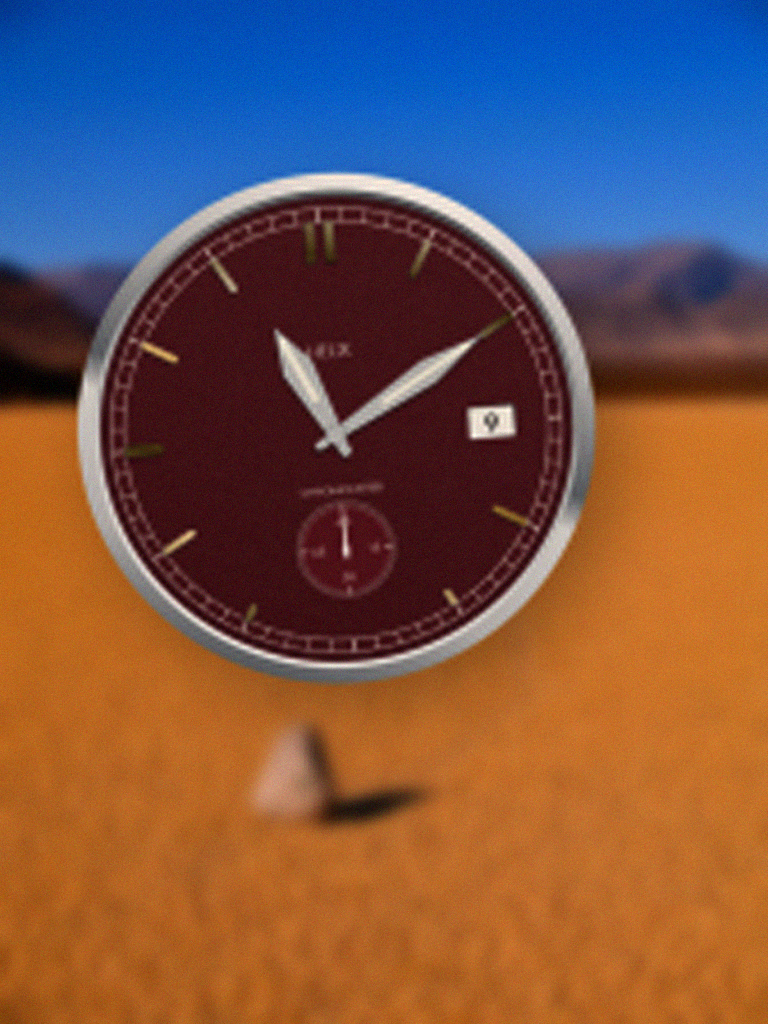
11:10
